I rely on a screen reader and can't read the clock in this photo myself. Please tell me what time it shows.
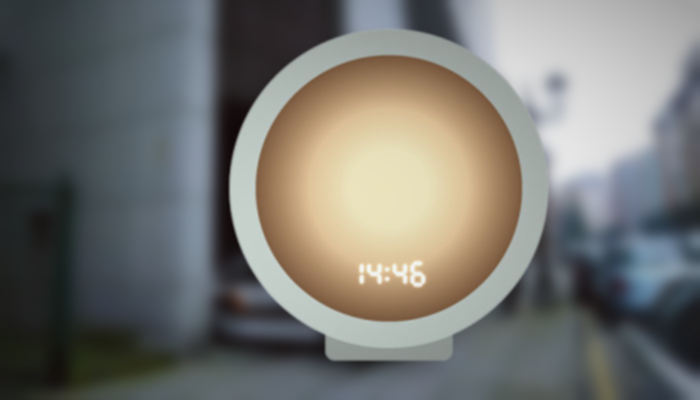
14:46
